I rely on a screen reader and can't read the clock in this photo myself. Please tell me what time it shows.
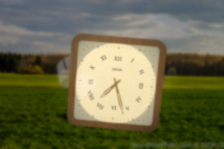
7:27
